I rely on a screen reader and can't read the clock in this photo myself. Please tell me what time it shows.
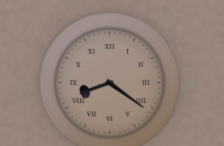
8:21
